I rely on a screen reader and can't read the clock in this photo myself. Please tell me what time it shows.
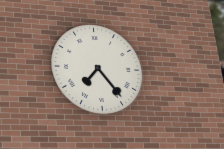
7:24
